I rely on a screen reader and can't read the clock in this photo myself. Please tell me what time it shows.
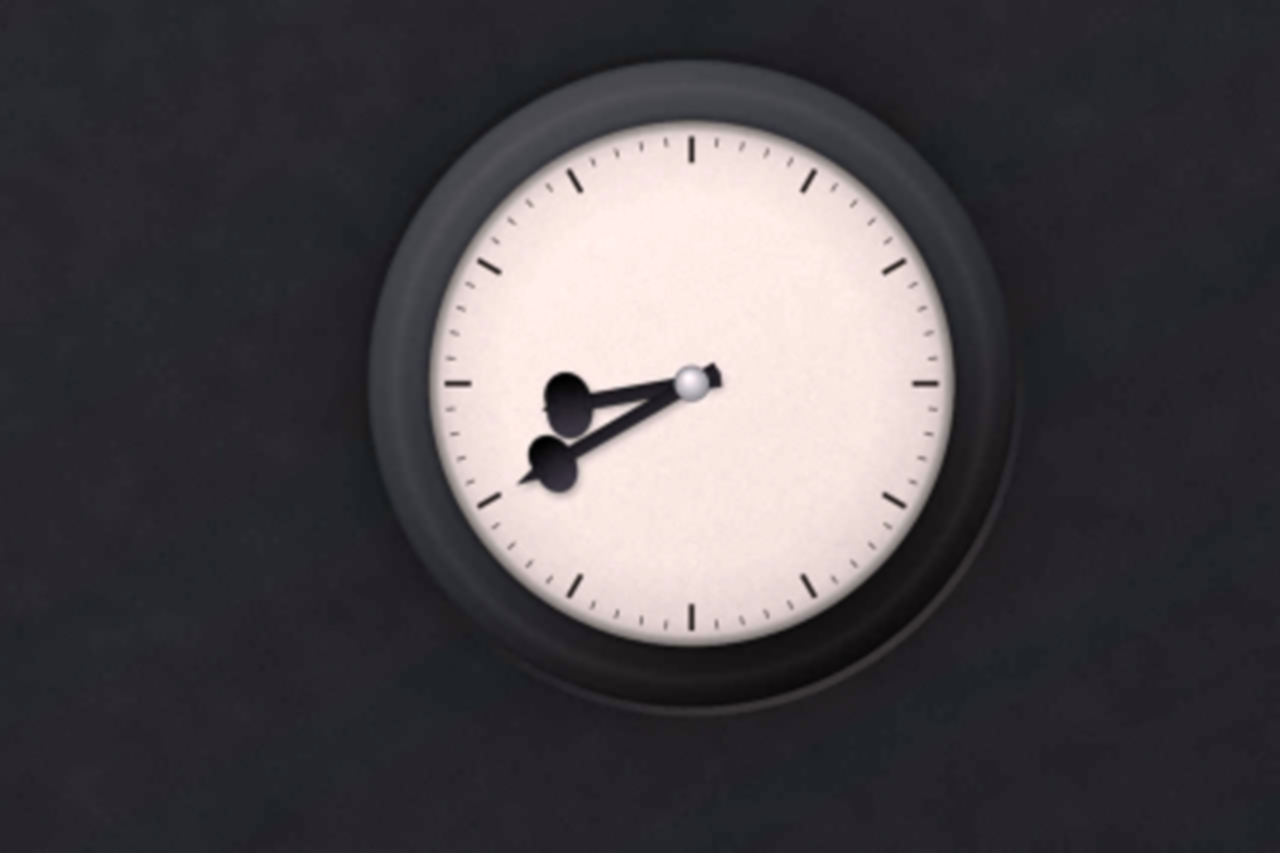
8:40
